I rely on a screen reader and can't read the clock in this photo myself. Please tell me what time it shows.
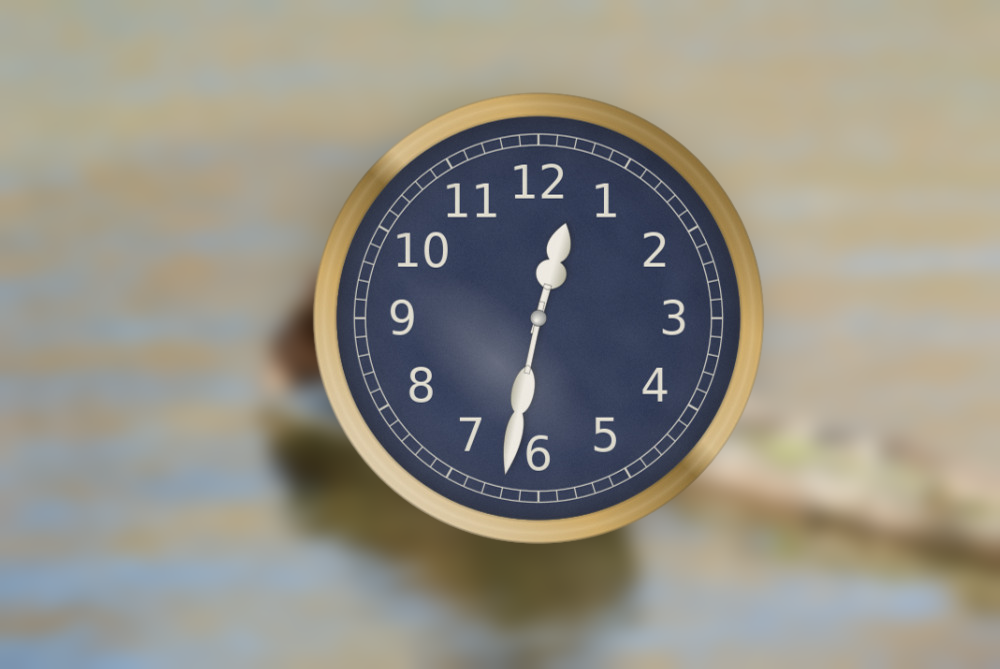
12:32
